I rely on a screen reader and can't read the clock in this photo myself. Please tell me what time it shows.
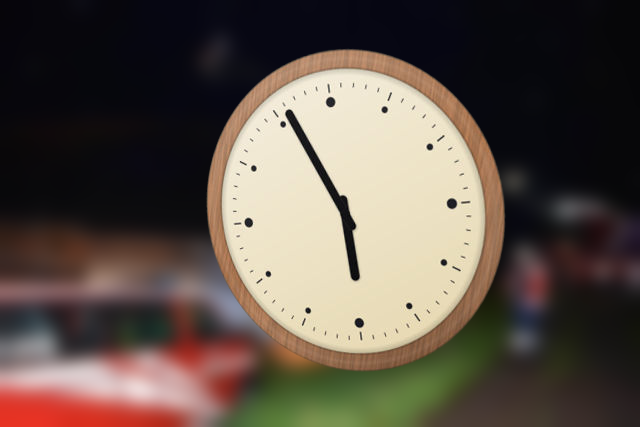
5:56
